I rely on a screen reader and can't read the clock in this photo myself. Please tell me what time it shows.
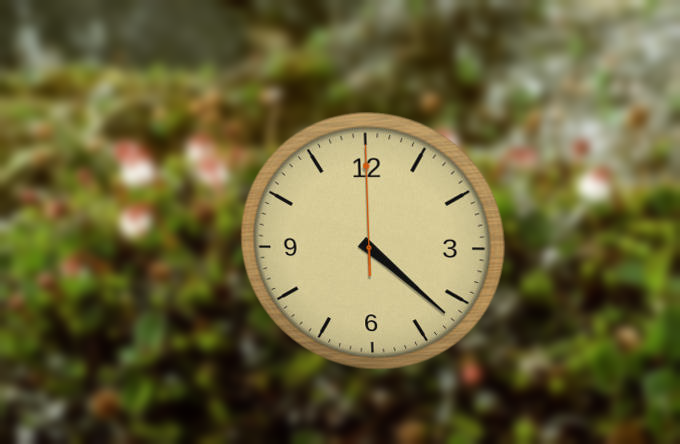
4:22:00
